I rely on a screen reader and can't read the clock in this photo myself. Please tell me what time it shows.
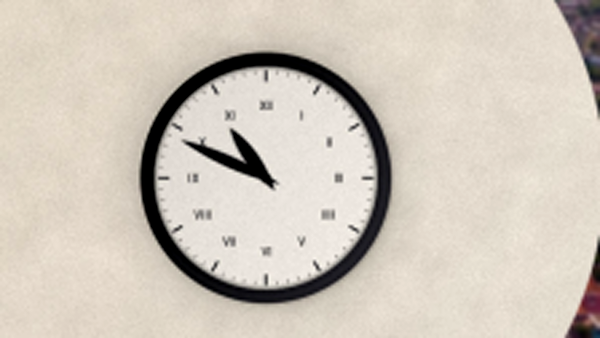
10:49
